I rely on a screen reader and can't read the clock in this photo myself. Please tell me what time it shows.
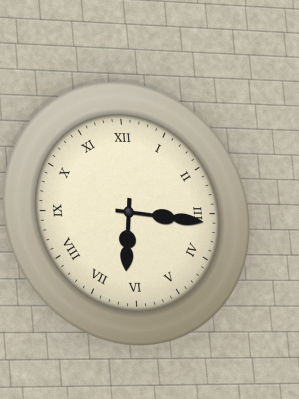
6:16
